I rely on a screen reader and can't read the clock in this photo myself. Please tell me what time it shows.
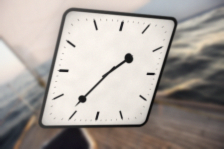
1:36
